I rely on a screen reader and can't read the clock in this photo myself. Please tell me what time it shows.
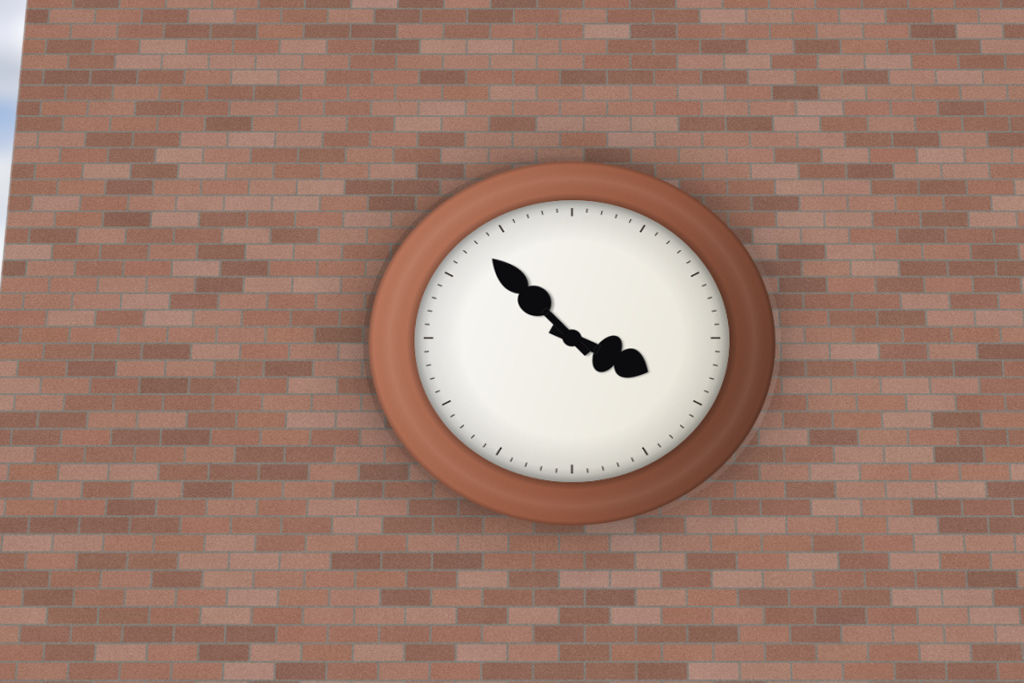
3:53
